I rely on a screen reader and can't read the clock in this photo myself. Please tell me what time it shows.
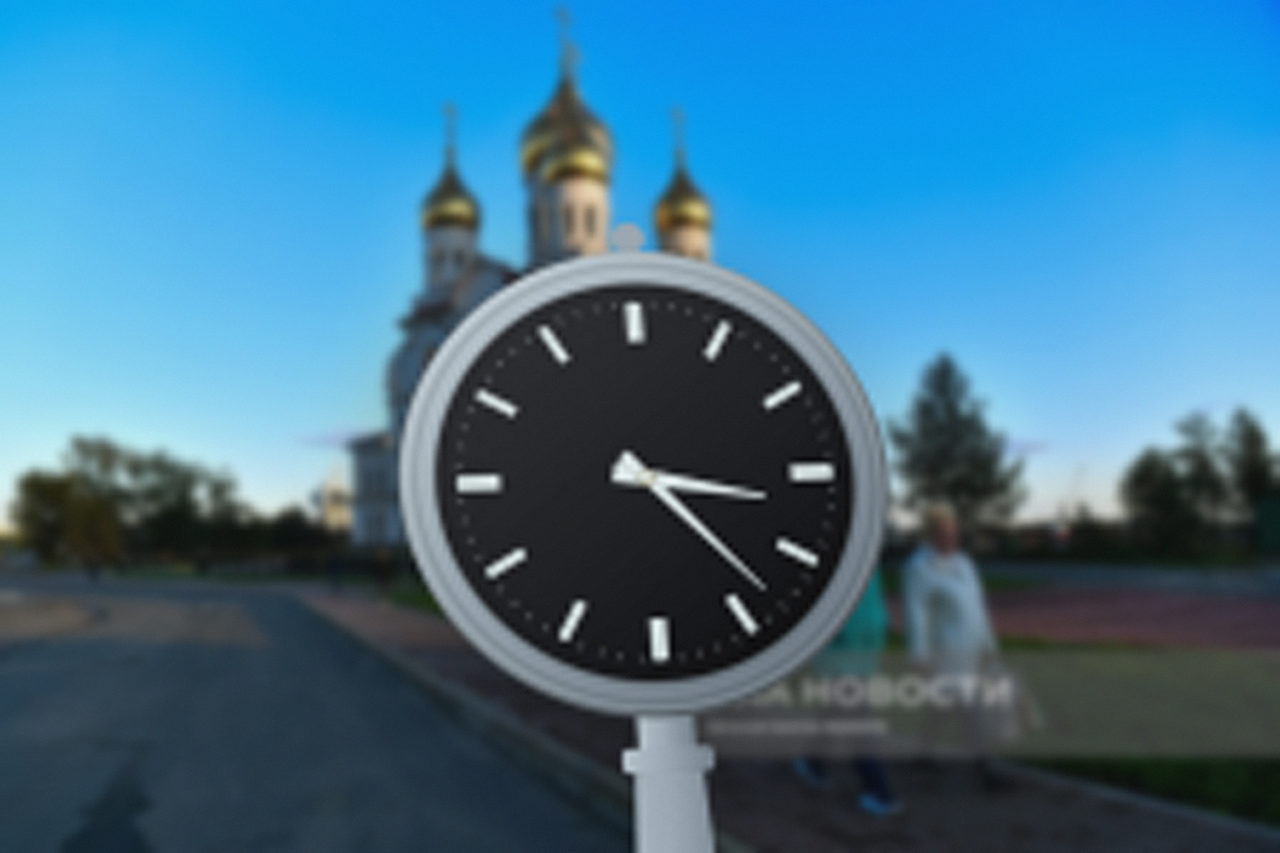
3:23
